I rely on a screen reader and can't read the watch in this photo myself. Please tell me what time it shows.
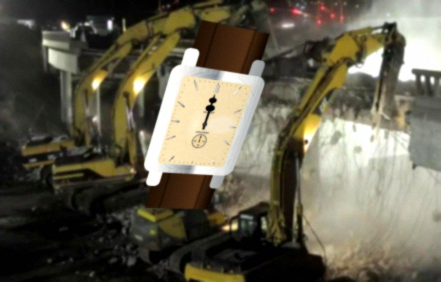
12:00
